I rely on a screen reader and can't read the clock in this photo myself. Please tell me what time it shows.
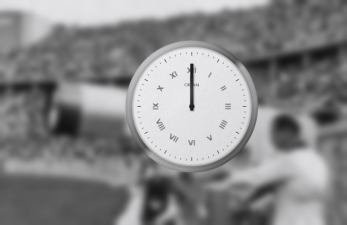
12:00
